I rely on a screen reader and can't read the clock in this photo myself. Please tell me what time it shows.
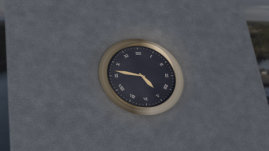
4:47
